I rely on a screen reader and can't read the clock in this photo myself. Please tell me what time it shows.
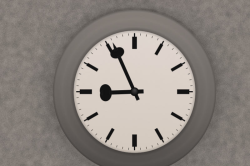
8:56
